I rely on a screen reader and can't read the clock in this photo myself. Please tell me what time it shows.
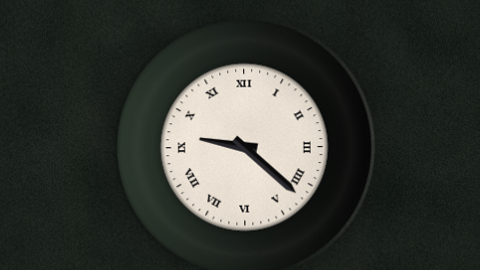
9:22
